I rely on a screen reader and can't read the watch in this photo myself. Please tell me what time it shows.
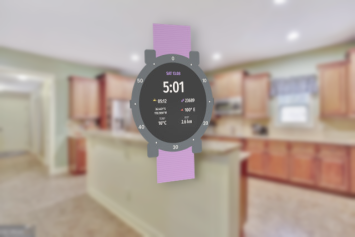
5:01
